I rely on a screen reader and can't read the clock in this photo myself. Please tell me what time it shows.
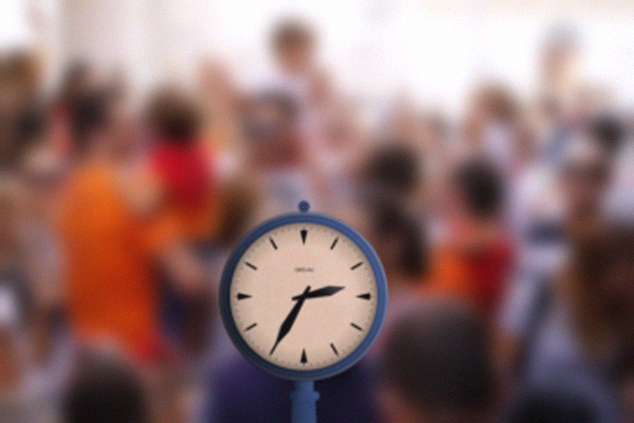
2:35
